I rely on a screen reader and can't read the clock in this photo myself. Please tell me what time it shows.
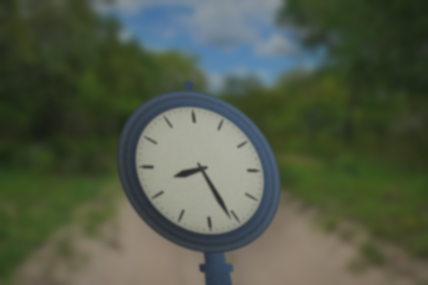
8:26
